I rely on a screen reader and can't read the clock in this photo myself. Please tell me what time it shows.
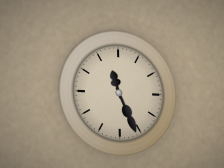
11:26
